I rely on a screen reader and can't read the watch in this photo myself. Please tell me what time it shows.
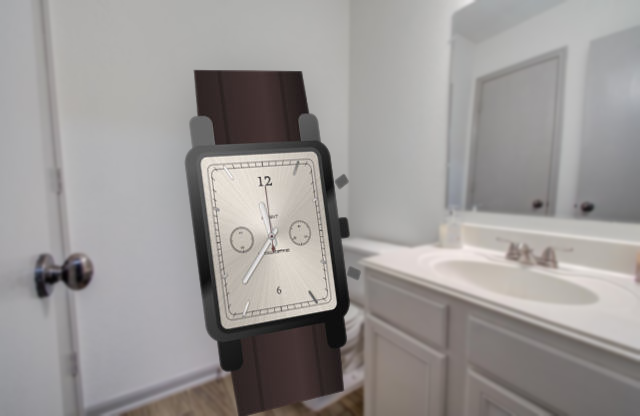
11:37
